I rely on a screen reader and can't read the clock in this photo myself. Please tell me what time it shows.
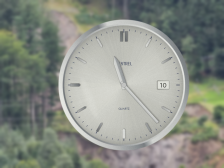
11:23
